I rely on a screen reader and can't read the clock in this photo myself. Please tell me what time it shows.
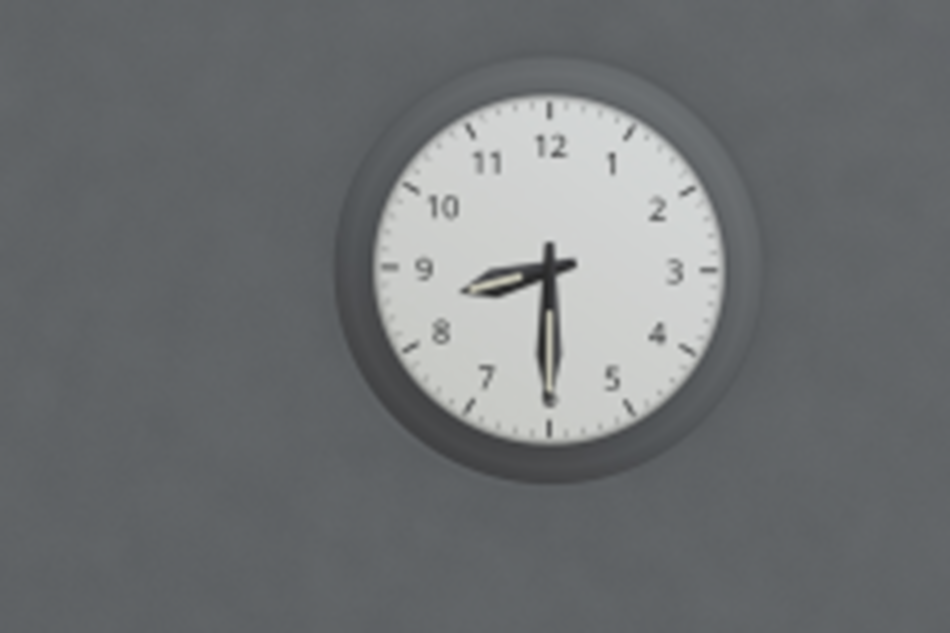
8:30
